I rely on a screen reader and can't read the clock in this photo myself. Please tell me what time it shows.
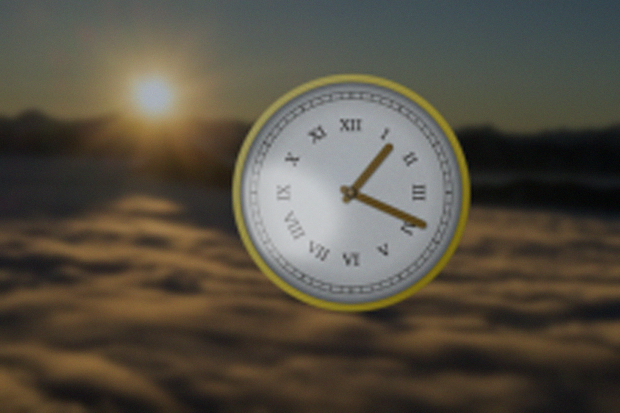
1:19
